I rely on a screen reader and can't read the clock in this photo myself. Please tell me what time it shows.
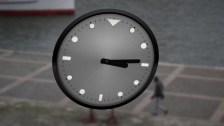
3:14
